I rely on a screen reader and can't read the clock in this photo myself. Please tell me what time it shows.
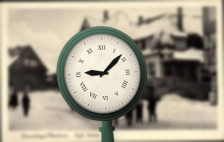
9:08
